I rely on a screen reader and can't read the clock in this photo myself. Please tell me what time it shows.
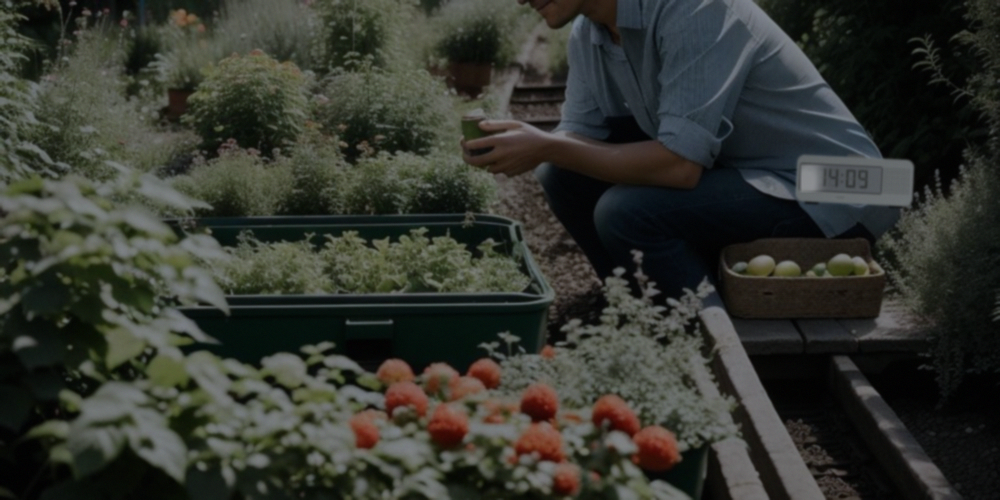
14:09
